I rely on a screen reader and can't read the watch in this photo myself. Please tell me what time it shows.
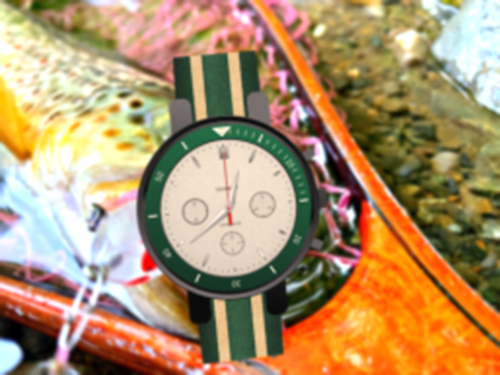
12:39
